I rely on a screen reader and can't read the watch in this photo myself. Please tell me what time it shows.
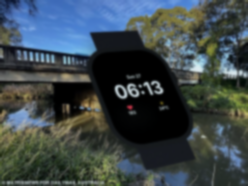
6:13
